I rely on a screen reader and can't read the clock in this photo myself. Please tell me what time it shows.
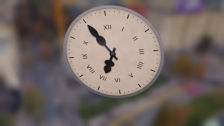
6:55
